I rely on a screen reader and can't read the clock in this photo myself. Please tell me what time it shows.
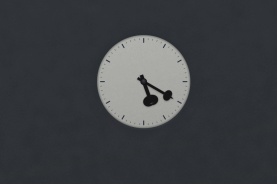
5:20
